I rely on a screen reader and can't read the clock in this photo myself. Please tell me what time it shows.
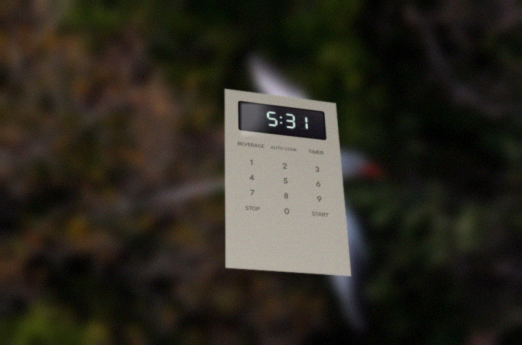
5:31
